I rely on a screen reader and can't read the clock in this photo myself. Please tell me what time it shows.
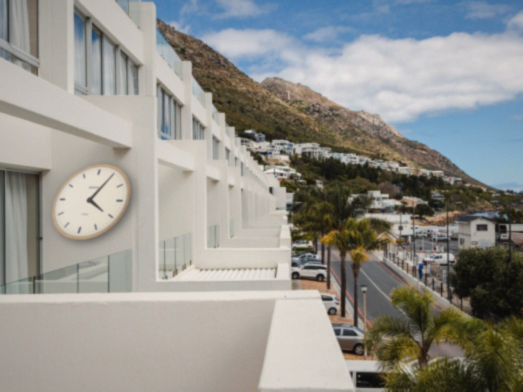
4:05
